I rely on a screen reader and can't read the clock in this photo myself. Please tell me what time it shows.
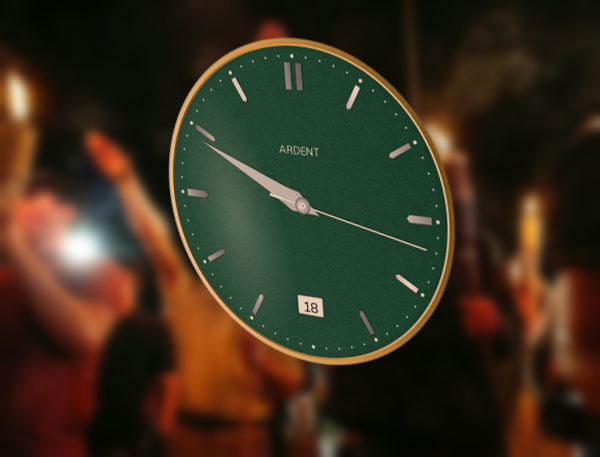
9:49:17
